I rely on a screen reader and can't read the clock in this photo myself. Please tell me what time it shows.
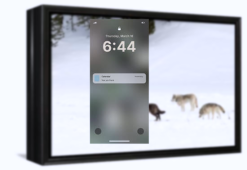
6:44
